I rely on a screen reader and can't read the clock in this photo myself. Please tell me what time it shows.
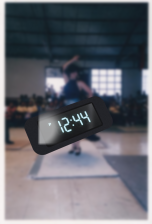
12:44
